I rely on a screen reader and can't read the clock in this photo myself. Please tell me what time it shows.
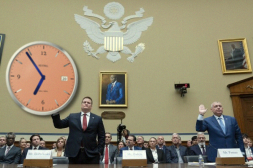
6:54
